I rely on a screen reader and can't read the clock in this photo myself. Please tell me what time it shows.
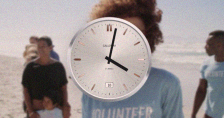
4:02
